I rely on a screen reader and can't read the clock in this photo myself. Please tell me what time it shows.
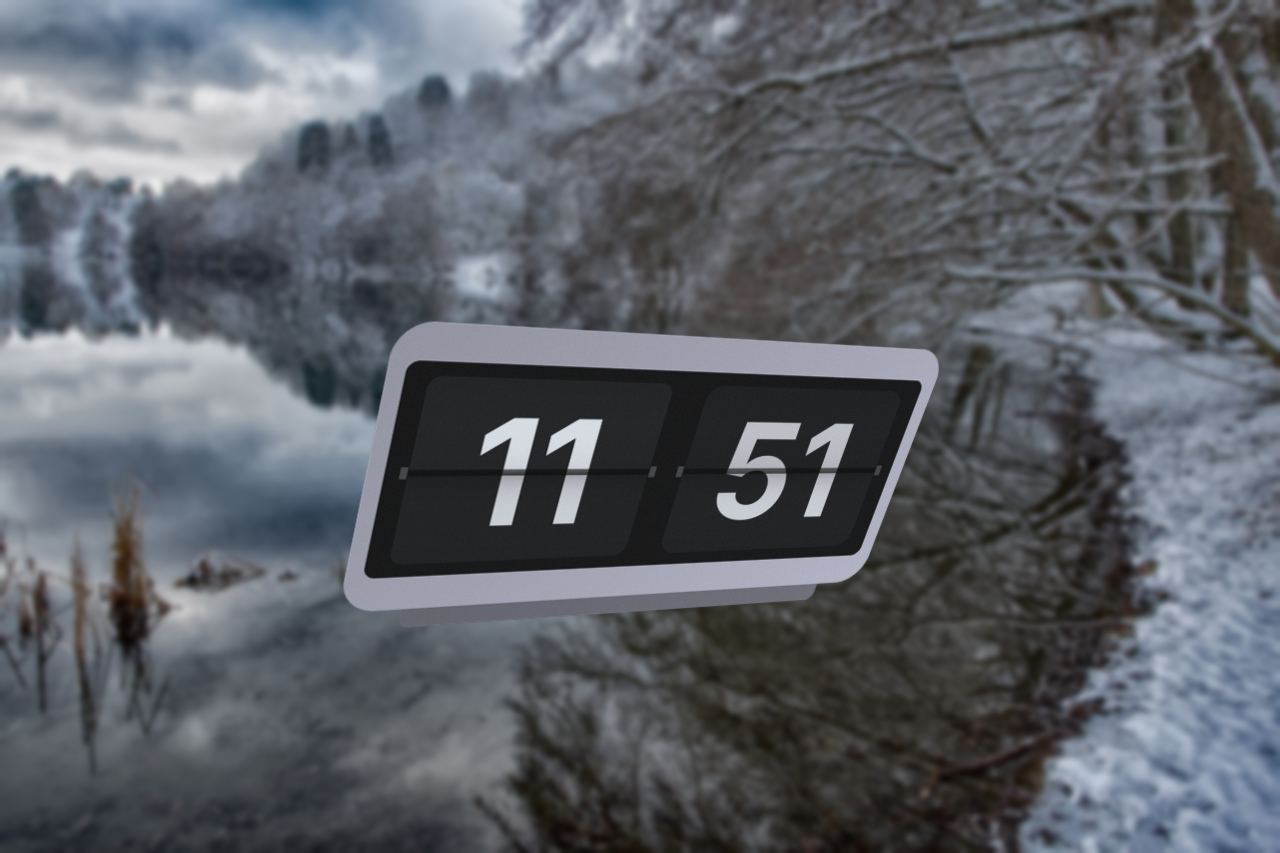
11:51
